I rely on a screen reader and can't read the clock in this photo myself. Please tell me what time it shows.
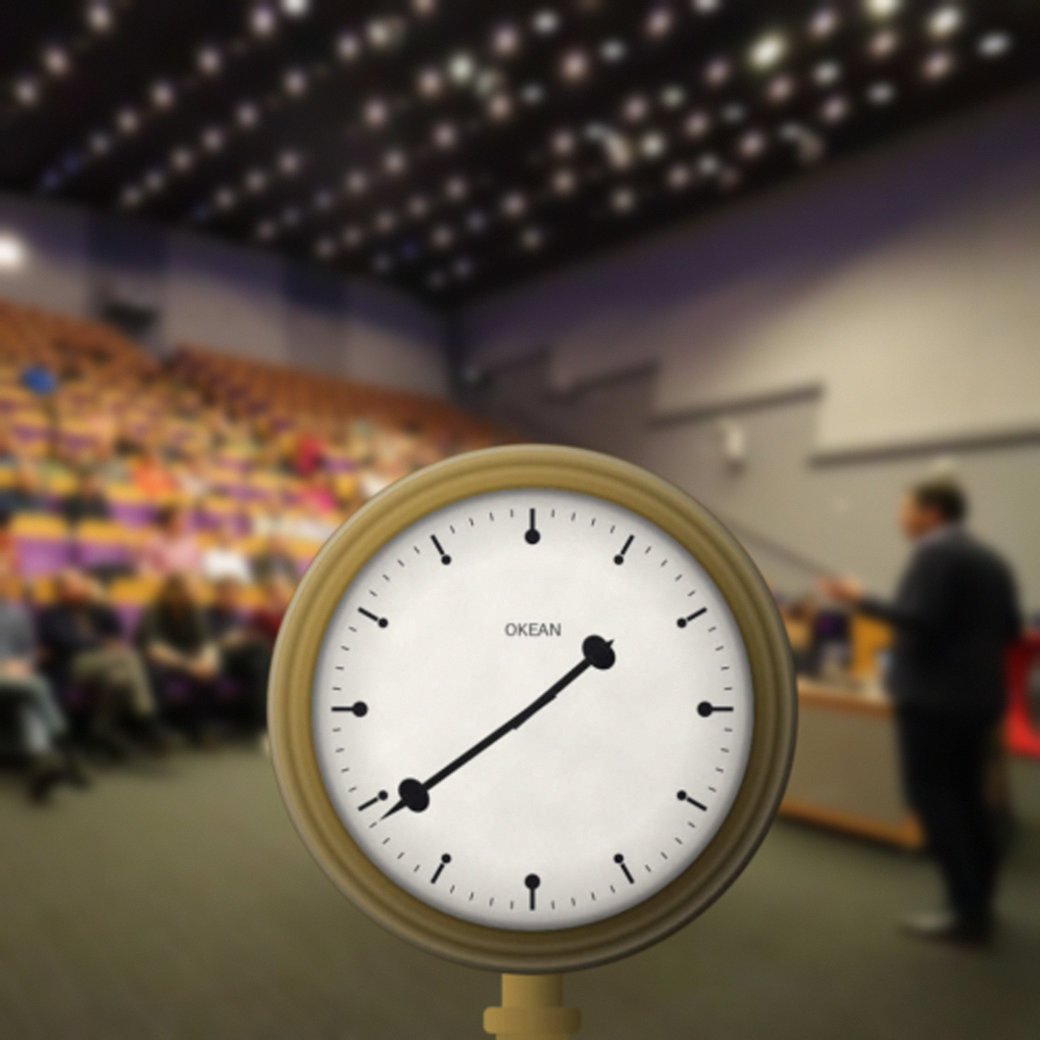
1:39
